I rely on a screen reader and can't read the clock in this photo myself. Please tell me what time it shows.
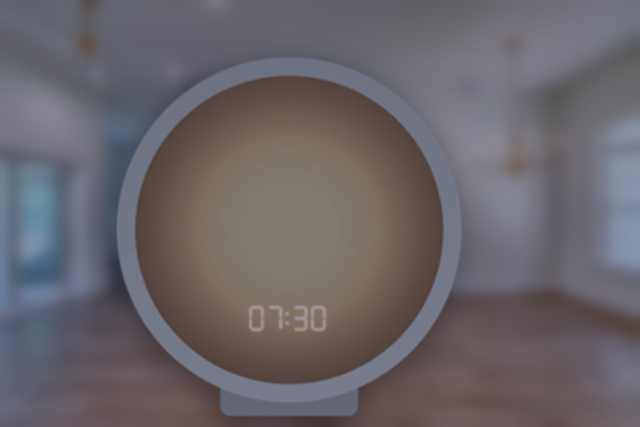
7:30
